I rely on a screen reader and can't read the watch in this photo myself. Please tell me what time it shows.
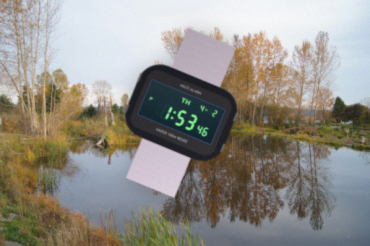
1:53:46
